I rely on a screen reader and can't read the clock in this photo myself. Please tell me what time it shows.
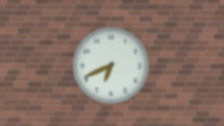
6:41
